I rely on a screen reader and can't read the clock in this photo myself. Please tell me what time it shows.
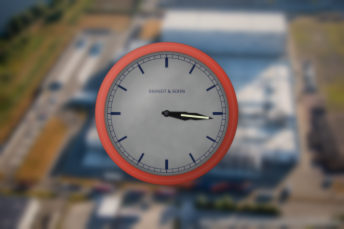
3:16
